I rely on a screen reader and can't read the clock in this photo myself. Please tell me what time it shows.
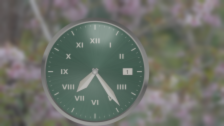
7:24
